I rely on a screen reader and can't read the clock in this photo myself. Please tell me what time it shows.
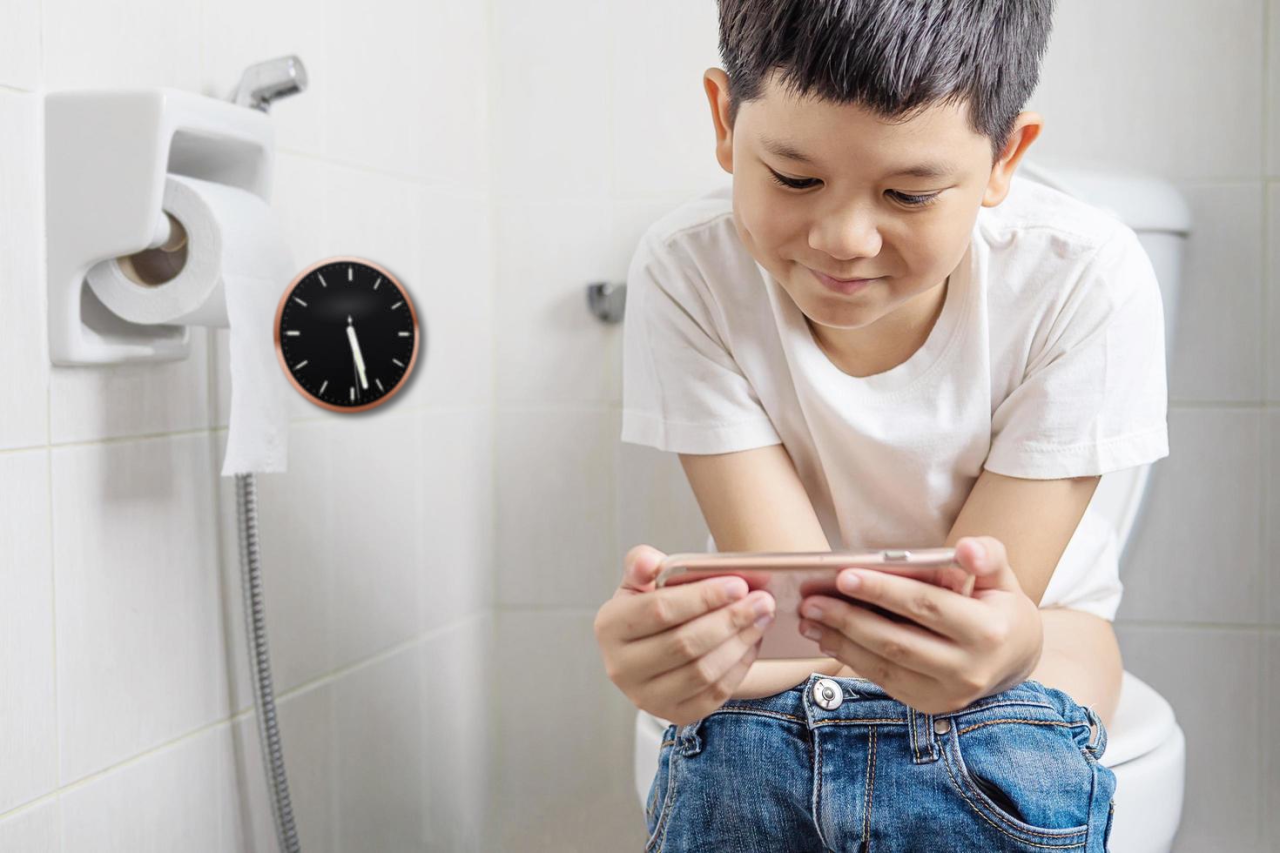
5:27:29
